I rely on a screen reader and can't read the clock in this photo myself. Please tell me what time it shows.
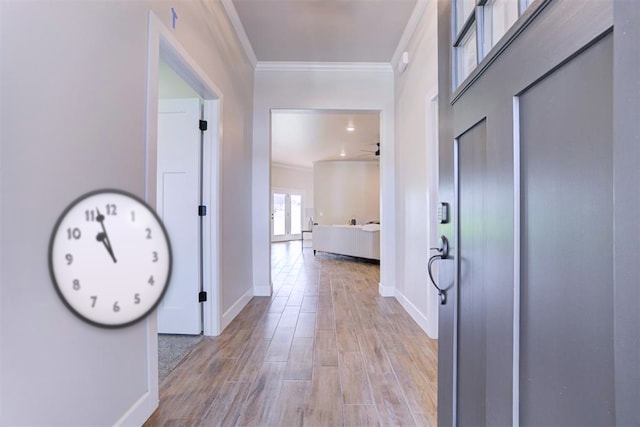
10:57
